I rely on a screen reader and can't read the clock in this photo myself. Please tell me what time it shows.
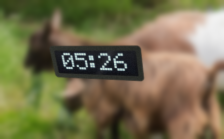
5:26
